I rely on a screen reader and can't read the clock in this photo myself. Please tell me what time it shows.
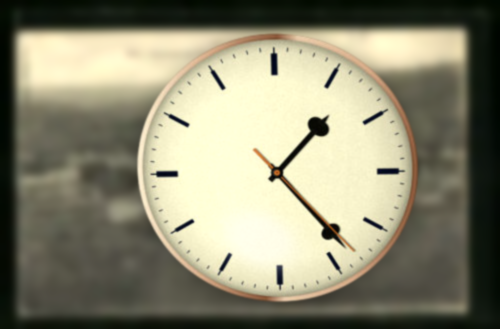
1:23:23
